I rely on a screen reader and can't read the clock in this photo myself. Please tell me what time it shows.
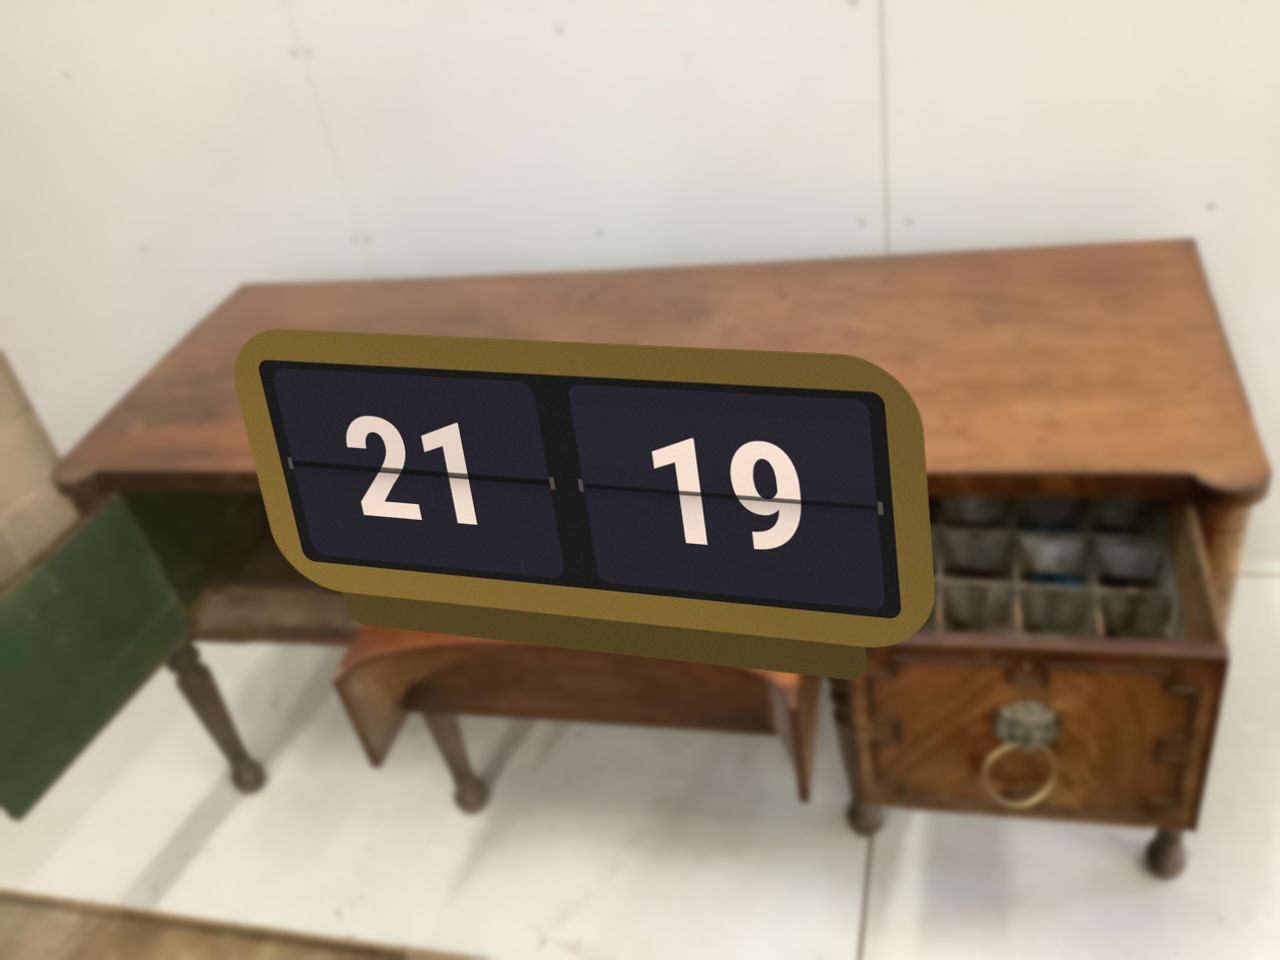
21:19
